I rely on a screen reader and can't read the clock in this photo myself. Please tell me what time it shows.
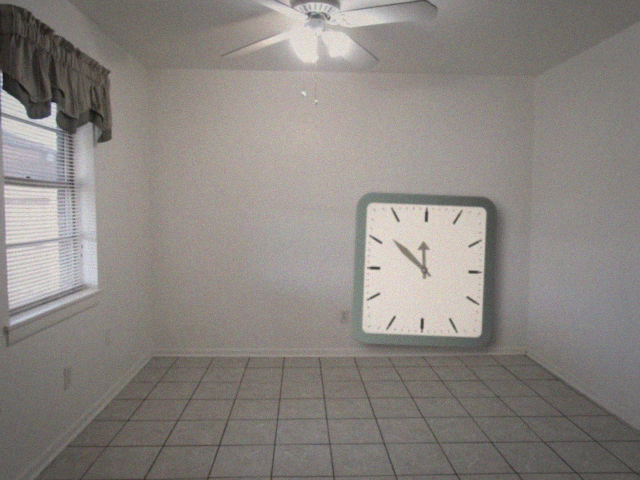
11:52
